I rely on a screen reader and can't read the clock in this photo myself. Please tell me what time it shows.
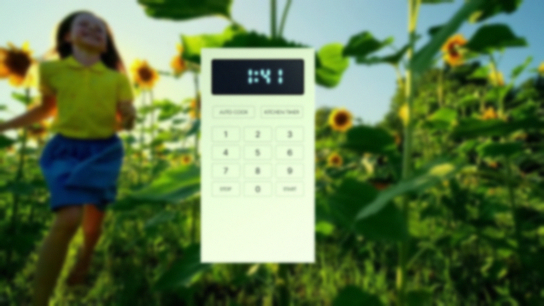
1:41
